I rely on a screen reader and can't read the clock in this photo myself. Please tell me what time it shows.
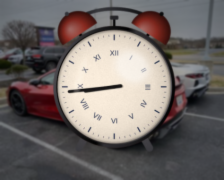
8:44
